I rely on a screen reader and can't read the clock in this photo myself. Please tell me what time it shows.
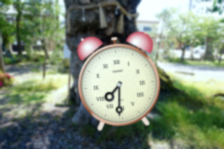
7:31
